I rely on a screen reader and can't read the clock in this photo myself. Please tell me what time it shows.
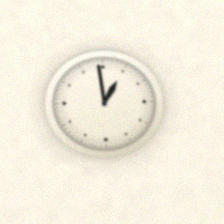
12:59
